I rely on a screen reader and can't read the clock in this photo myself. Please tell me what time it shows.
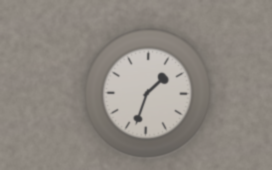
1:33
